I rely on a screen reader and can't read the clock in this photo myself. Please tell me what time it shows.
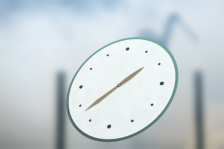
1:38
